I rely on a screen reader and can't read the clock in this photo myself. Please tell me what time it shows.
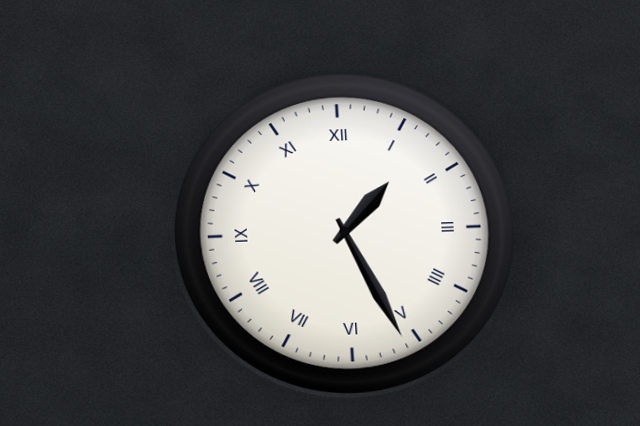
1:26
